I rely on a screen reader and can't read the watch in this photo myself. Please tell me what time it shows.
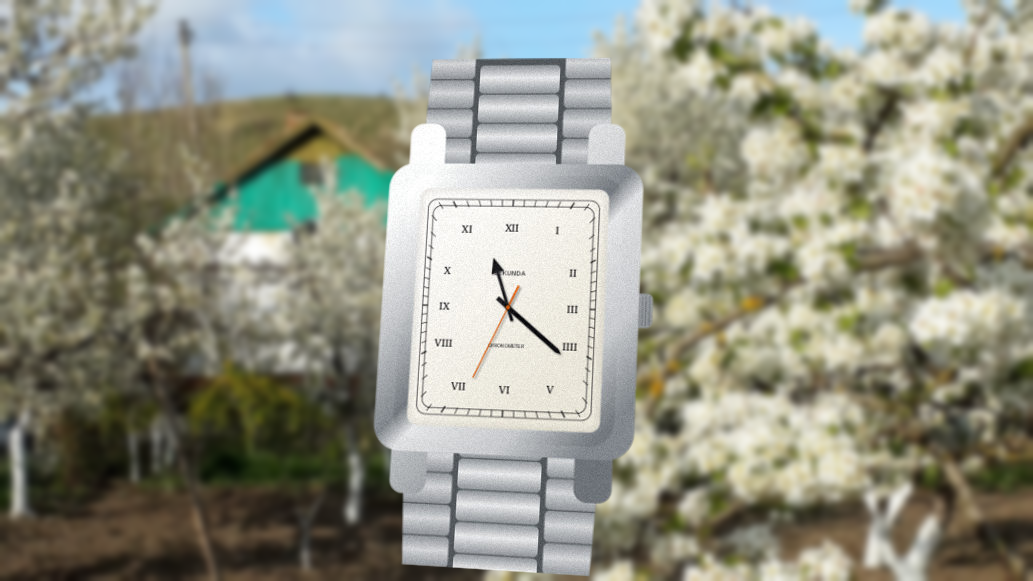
11:21:34
